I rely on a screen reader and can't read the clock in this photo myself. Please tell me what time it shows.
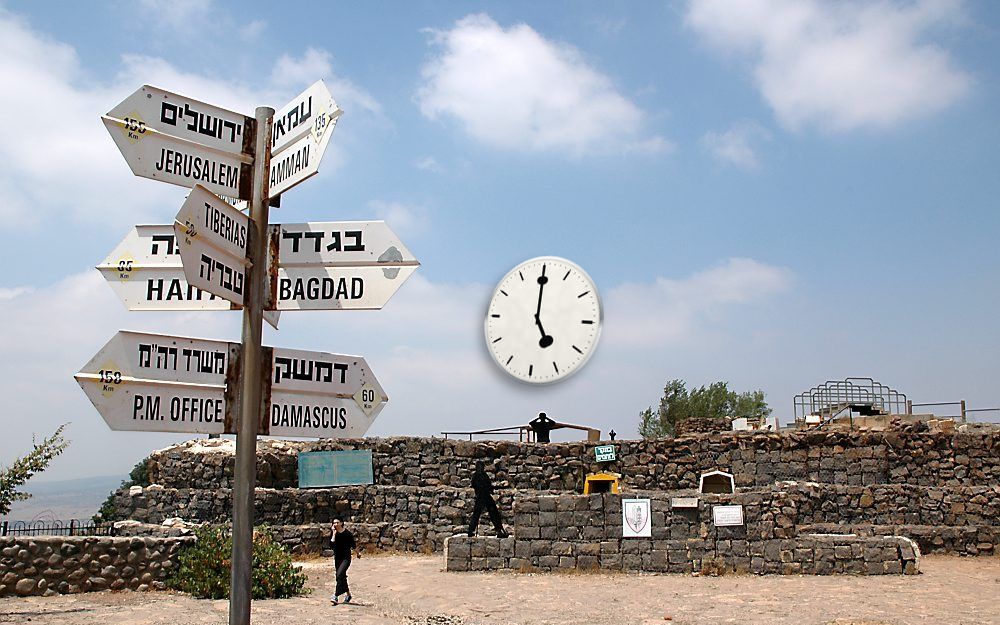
5:00
